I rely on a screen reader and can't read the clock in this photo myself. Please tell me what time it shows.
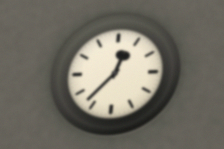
12:37
